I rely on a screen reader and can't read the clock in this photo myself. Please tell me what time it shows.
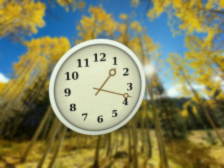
1:18
